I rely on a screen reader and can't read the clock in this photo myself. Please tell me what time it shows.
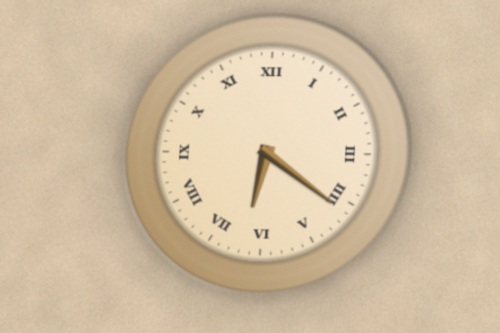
6:21
